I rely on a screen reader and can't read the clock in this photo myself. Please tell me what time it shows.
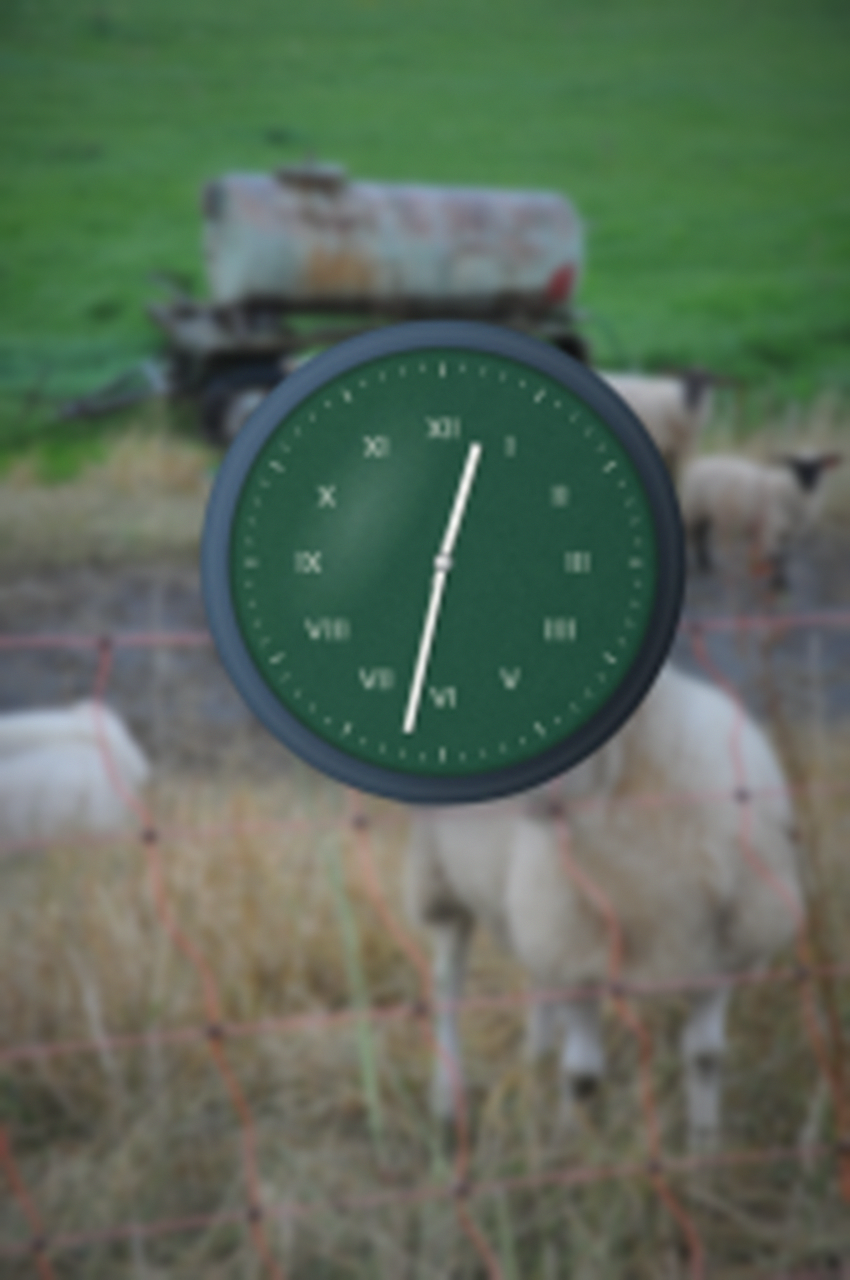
12:32
